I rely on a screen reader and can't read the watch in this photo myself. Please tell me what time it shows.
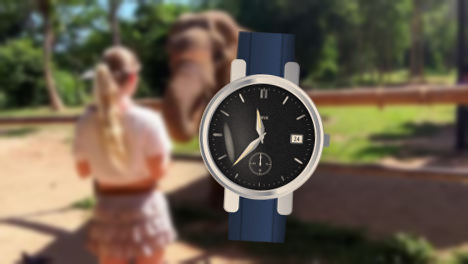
11:37
